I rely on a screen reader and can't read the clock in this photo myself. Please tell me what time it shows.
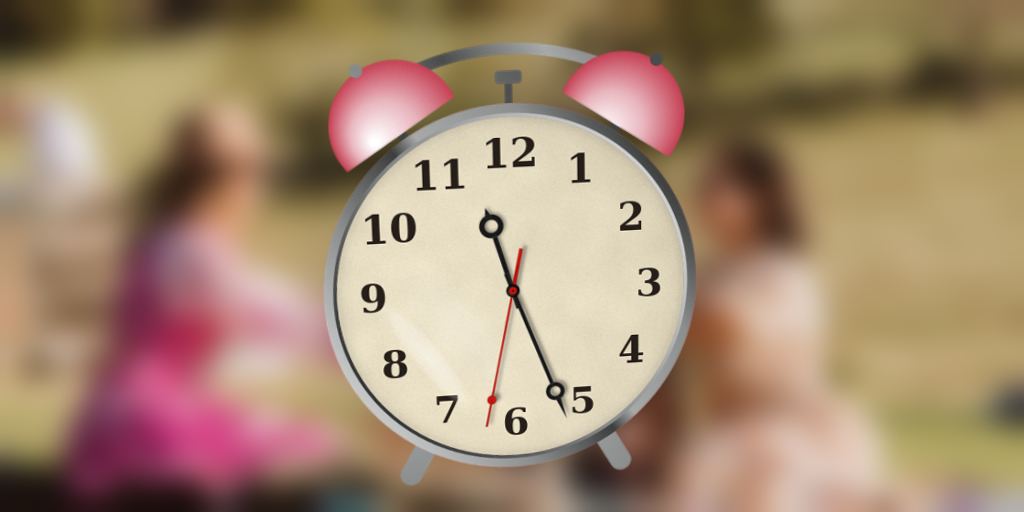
11:26:32
